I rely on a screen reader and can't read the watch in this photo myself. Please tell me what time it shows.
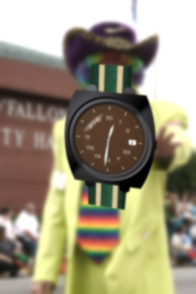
12:31
